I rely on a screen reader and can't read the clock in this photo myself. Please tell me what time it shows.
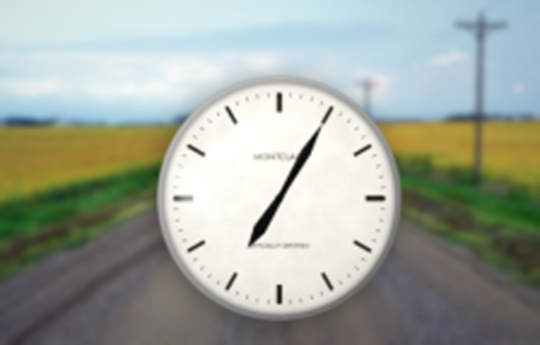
7:05
